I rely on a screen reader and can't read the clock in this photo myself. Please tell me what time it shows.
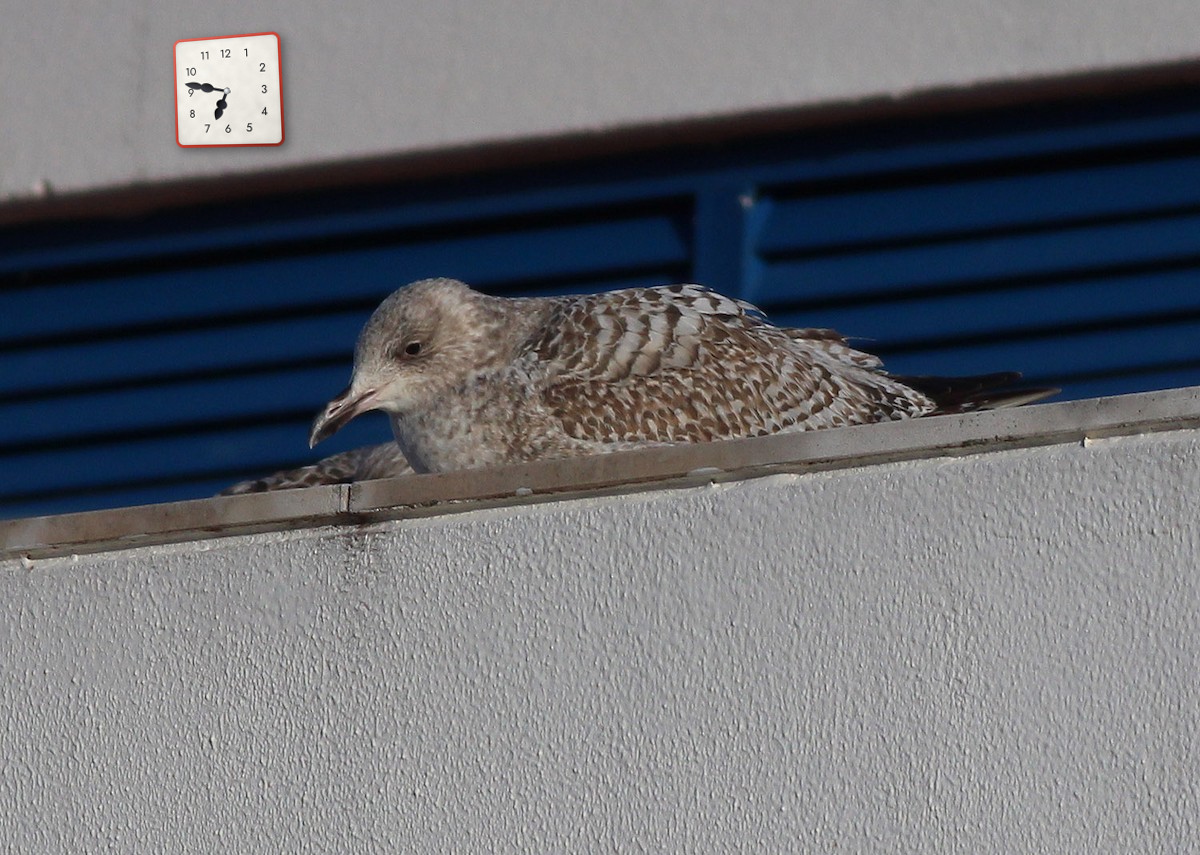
6:47
